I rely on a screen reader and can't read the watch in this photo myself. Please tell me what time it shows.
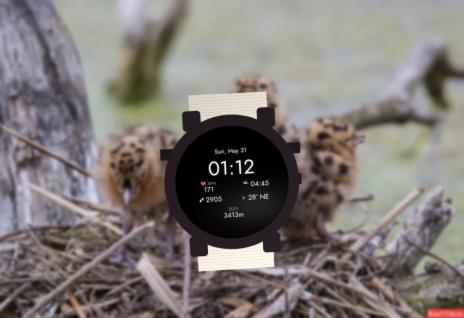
1:12
